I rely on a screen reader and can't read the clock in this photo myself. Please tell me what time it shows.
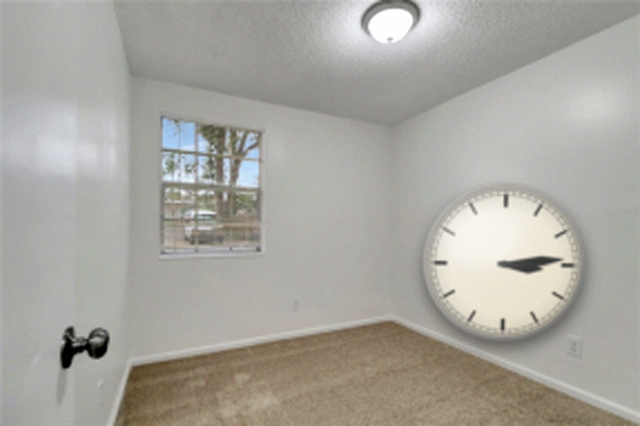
3:14
